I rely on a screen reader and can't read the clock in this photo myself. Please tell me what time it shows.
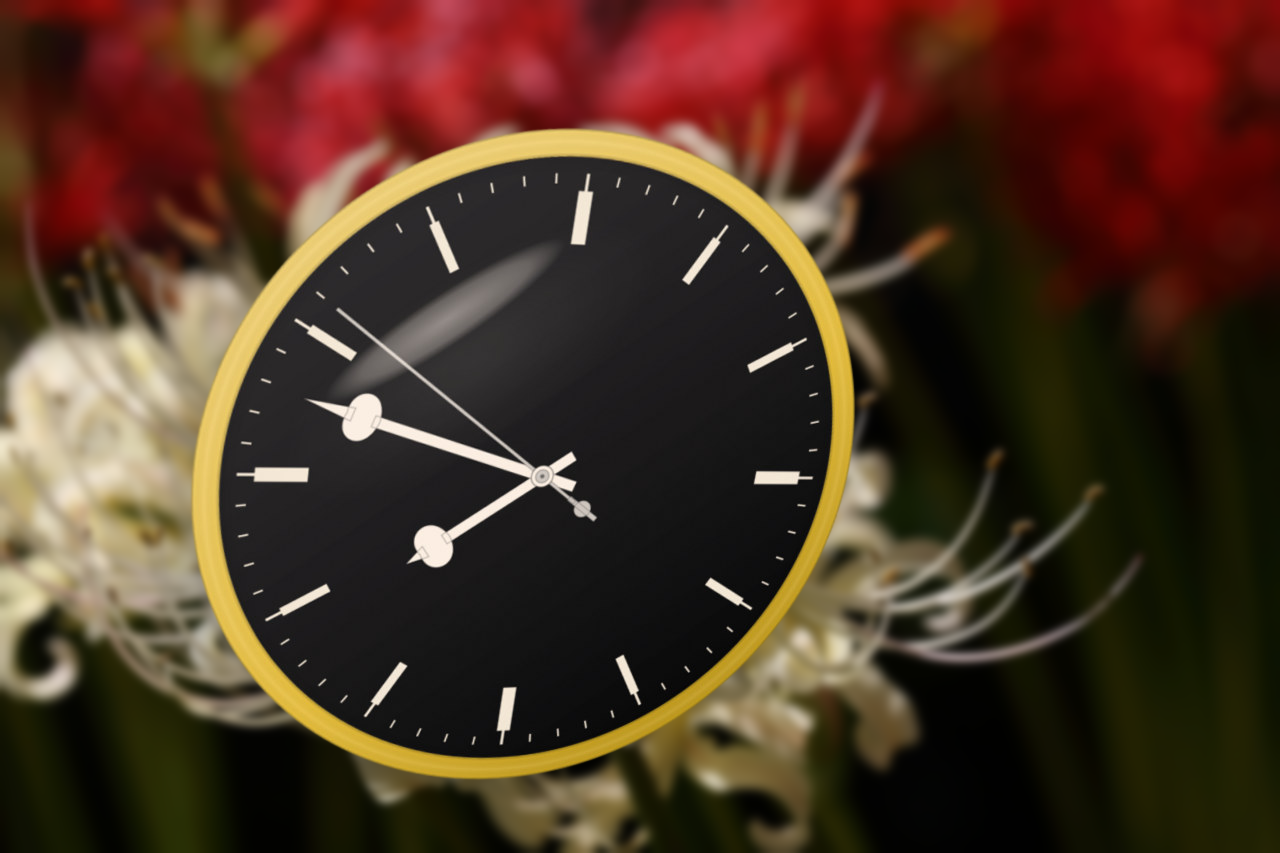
7:47:51
